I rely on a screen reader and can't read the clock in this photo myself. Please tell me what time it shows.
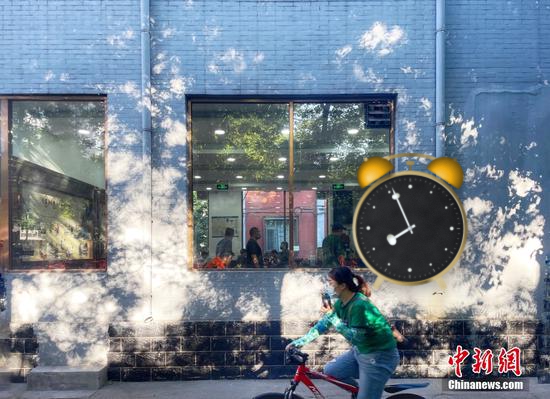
7:56
